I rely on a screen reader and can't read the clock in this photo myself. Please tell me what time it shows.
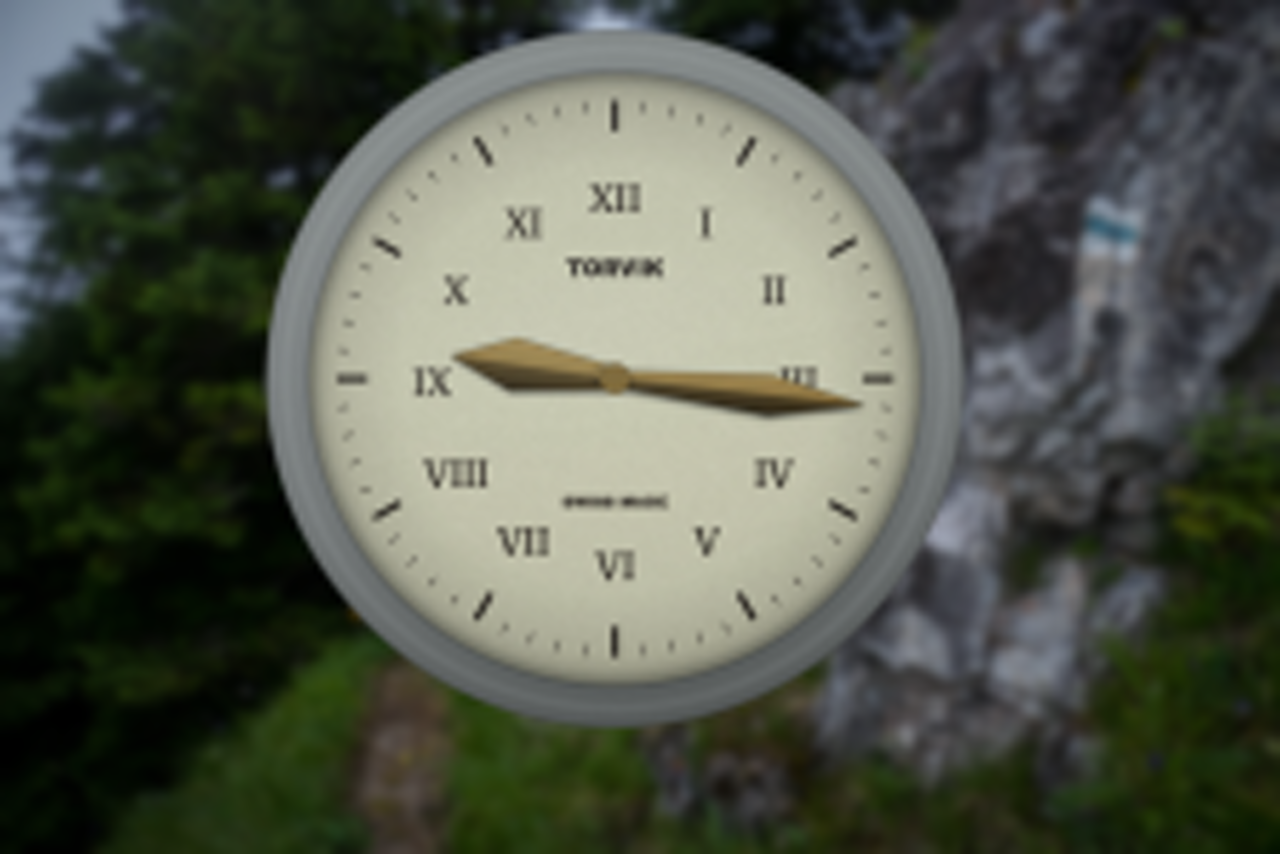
9:16
